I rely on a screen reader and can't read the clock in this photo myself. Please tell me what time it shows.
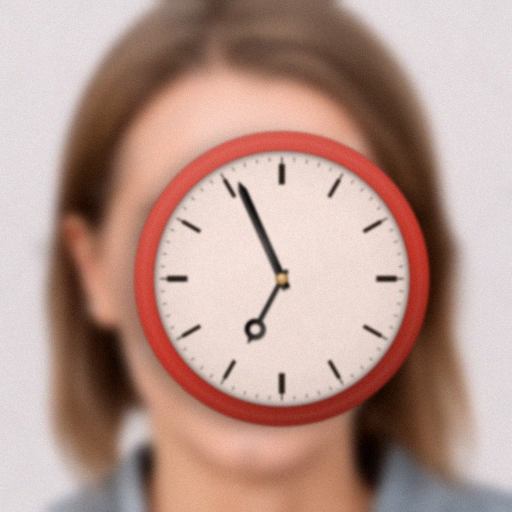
6:56
